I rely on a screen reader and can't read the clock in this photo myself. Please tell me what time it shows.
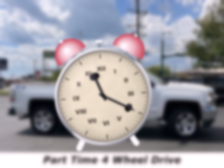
11:20
